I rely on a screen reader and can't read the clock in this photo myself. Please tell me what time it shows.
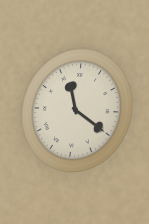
11:20
